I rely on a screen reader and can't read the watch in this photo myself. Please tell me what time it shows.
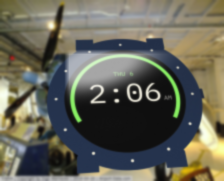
2:06
